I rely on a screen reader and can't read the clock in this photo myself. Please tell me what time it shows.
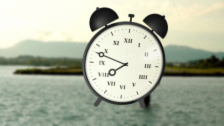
7:48
